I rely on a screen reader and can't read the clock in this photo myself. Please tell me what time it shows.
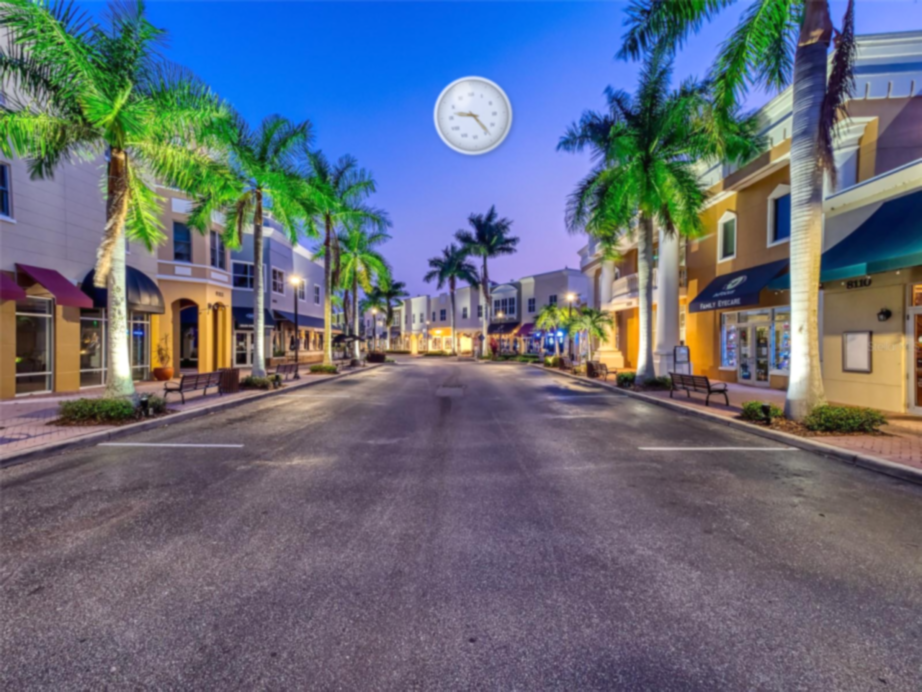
9:24
